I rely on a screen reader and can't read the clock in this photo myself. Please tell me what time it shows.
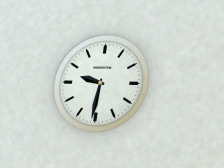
9:31
